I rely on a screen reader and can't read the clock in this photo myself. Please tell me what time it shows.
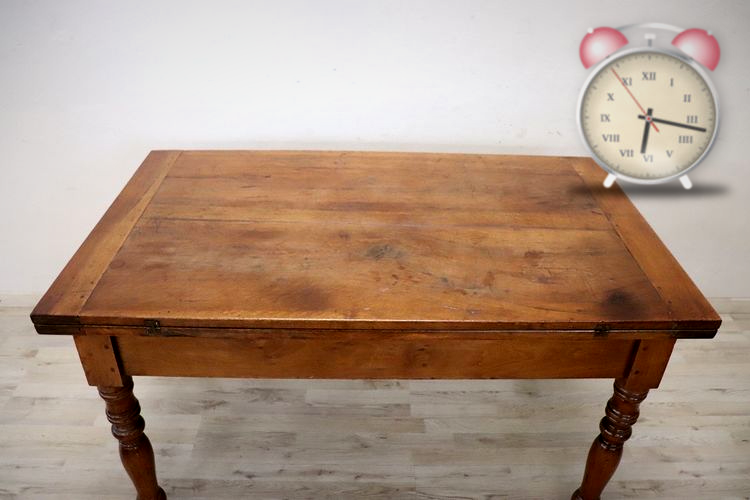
6:16:54
